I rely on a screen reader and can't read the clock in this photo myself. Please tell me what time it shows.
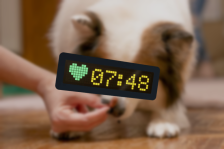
7:48
